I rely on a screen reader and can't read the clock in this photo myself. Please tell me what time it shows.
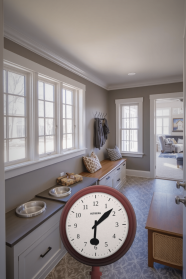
6:08
